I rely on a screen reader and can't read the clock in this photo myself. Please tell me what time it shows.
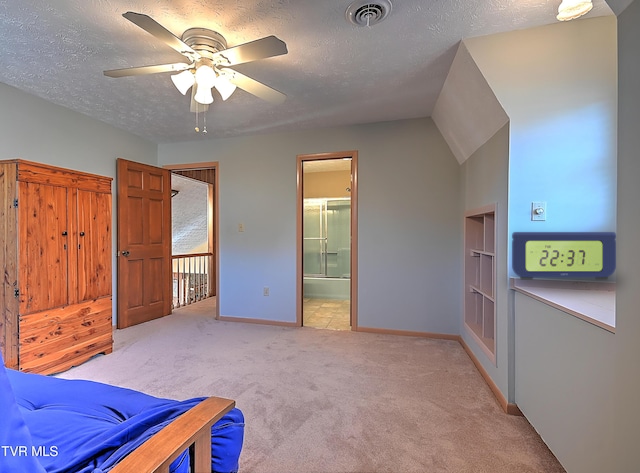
22:37
